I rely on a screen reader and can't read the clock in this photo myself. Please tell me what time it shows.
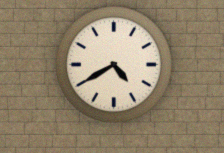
4:40
